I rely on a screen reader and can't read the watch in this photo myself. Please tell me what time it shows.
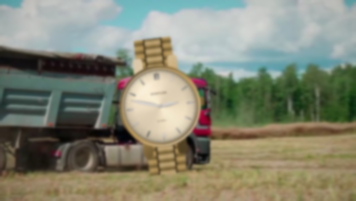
2:48
